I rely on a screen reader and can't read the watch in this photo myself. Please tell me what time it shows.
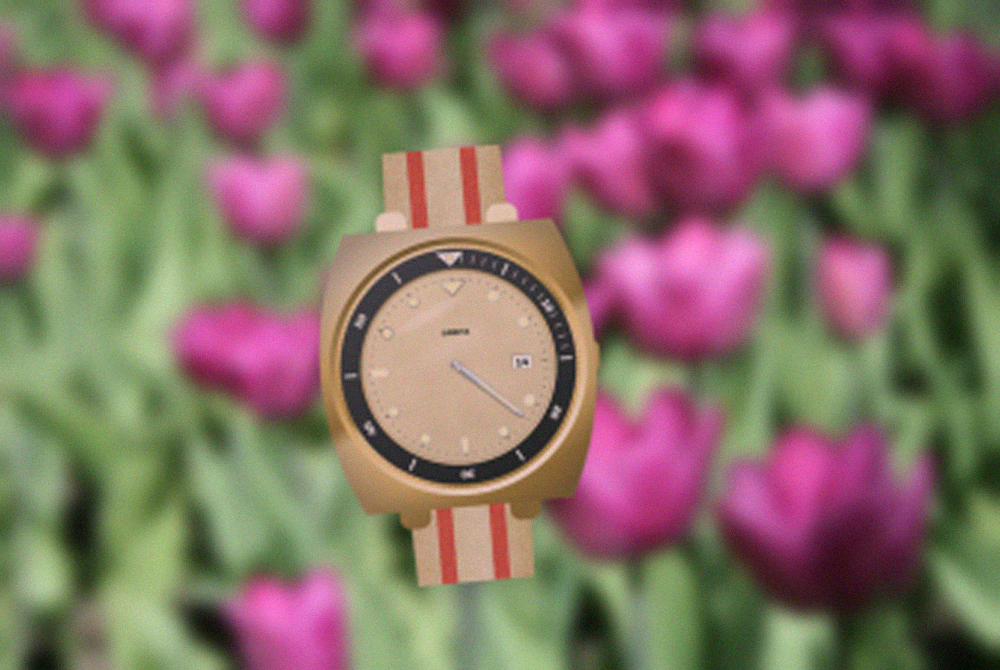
4:22
